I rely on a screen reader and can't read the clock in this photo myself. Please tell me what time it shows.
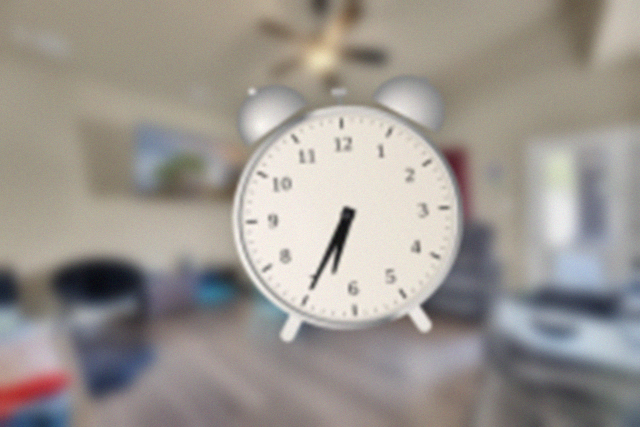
6:35
